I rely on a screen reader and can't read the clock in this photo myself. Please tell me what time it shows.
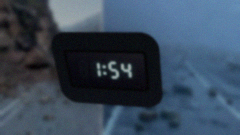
1:54
